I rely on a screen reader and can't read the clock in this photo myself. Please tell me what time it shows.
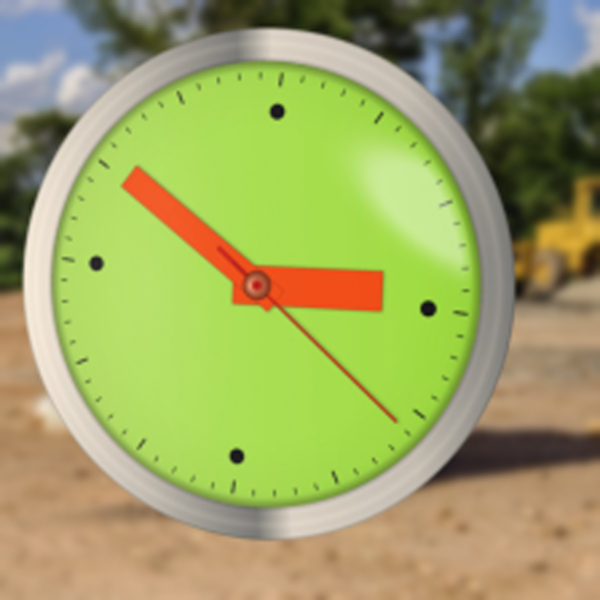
2:50:21
